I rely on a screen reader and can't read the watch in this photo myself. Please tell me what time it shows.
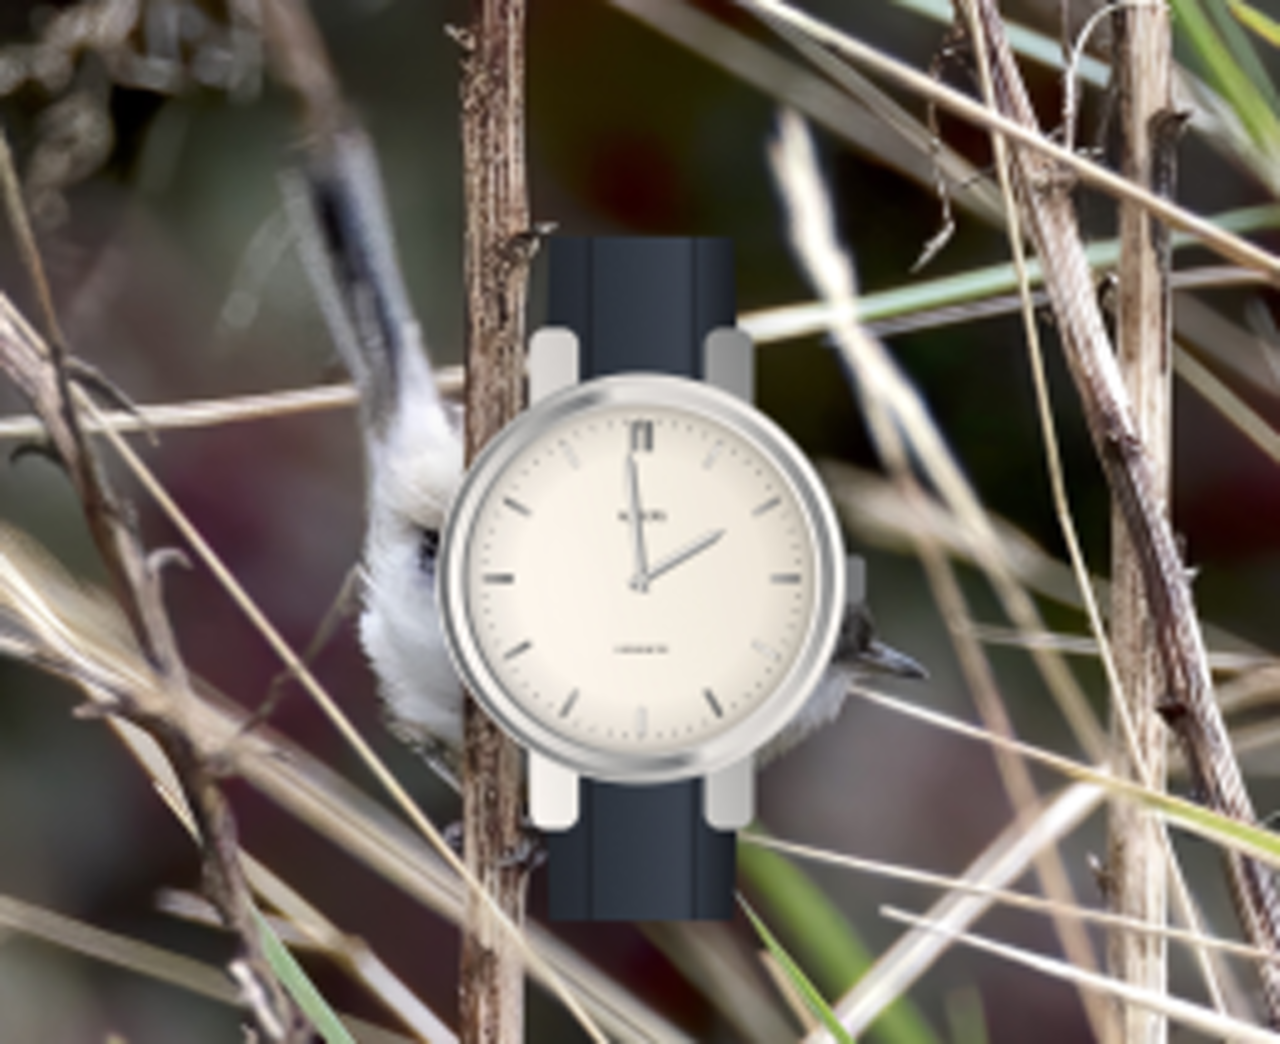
1:59
